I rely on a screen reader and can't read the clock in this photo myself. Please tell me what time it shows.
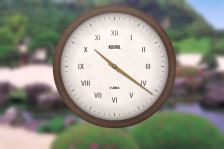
10:21
